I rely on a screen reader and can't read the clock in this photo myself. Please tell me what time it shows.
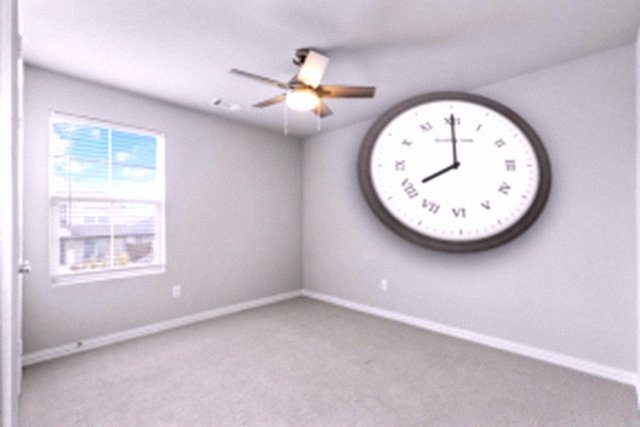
8:00
